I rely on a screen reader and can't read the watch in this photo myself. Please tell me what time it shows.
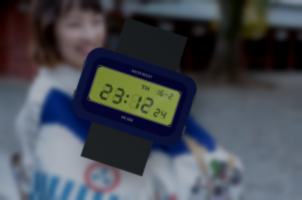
23:12
